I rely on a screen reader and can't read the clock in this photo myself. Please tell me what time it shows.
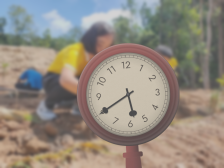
5:40
